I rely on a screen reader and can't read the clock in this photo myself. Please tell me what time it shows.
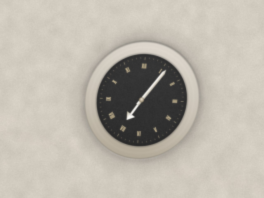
7:06
